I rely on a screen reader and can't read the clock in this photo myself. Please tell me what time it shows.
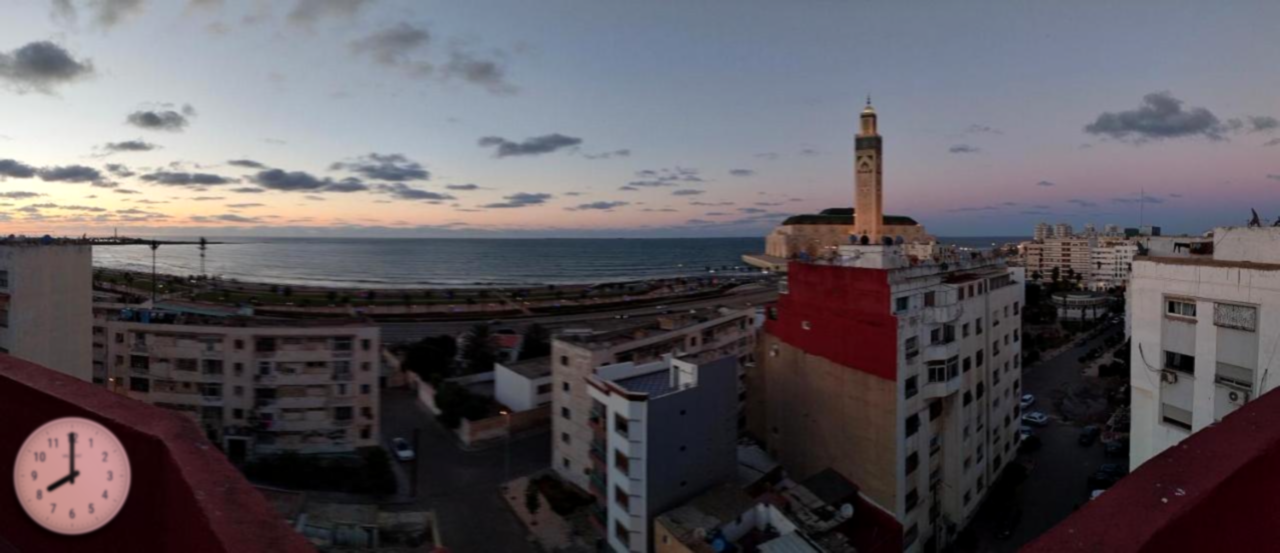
8:00
